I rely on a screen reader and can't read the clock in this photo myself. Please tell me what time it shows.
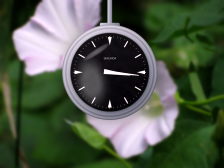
3:16
